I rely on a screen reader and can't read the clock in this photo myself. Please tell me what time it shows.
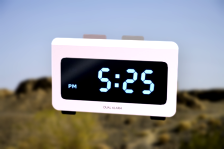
5:25
